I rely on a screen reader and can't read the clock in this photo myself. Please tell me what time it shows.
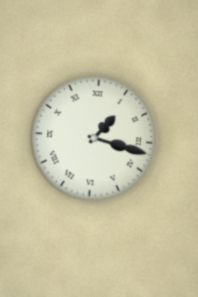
1:17
